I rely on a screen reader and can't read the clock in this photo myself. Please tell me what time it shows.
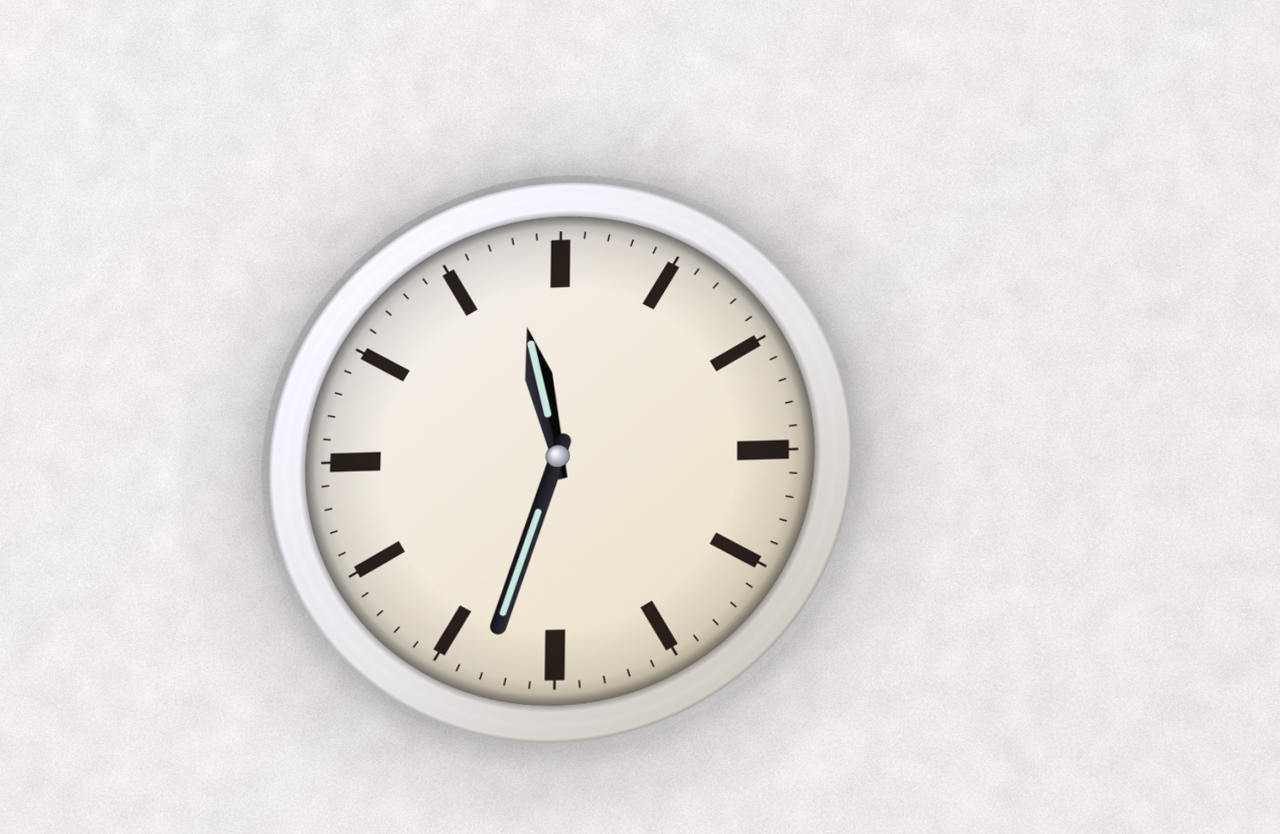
11:33
